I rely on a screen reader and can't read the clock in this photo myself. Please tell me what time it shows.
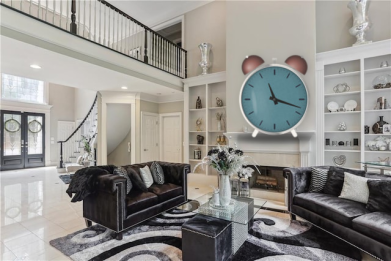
11:18
